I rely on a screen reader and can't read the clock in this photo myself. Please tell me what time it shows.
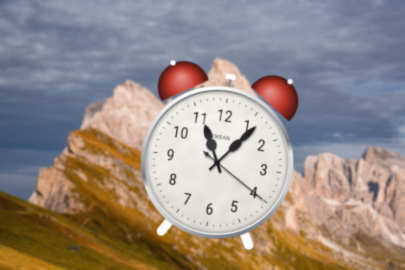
11:06:20
